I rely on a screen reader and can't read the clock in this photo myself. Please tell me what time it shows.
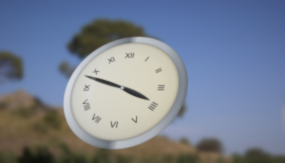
3:48
